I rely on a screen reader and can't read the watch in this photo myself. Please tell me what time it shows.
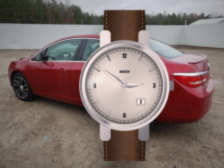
2:51
